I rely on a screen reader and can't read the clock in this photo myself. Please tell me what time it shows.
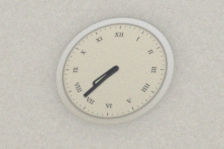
7:37
